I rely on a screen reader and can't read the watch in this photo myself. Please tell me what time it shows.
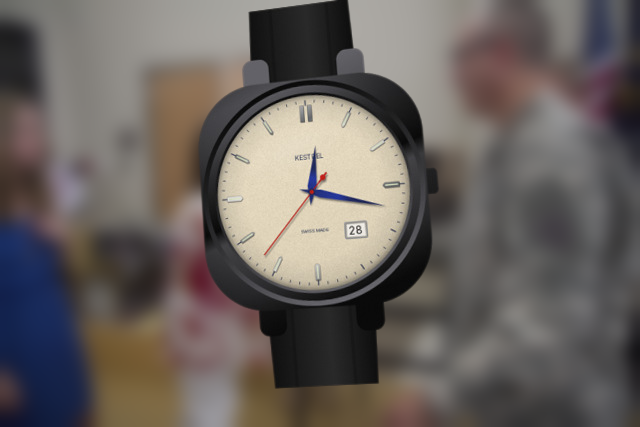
12:17:37
